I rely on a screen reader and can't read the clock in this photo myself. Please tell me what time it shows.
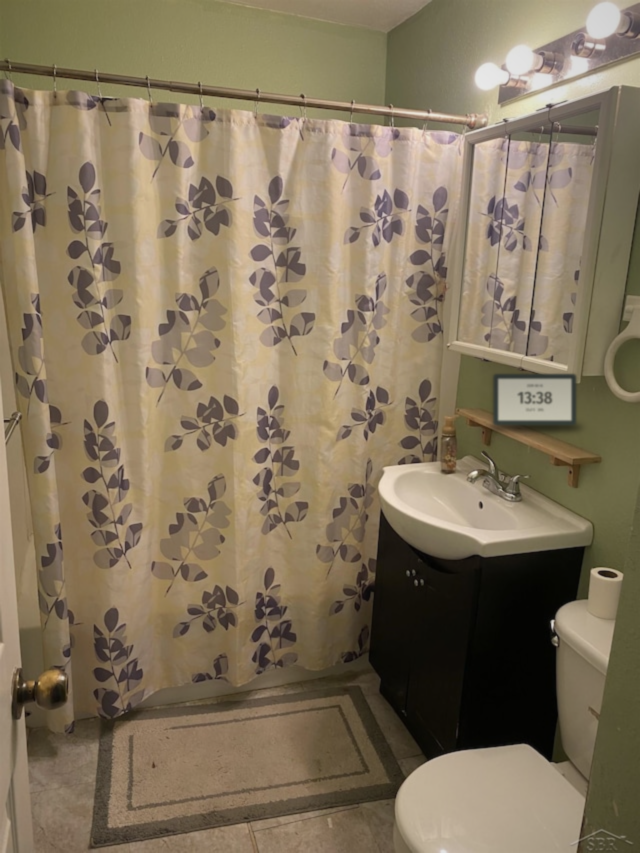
13:38
